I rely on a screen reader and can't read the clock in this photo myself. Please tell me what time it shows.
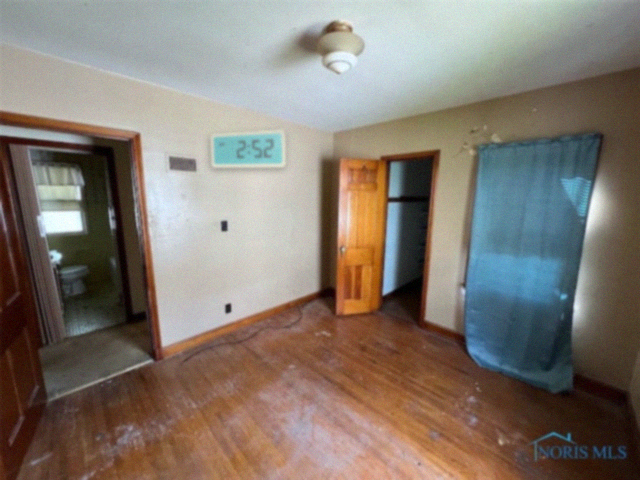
2:52
